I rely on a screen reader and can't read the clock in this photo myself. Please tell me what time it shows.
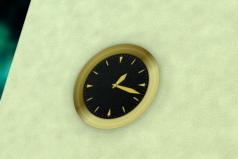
1:18
